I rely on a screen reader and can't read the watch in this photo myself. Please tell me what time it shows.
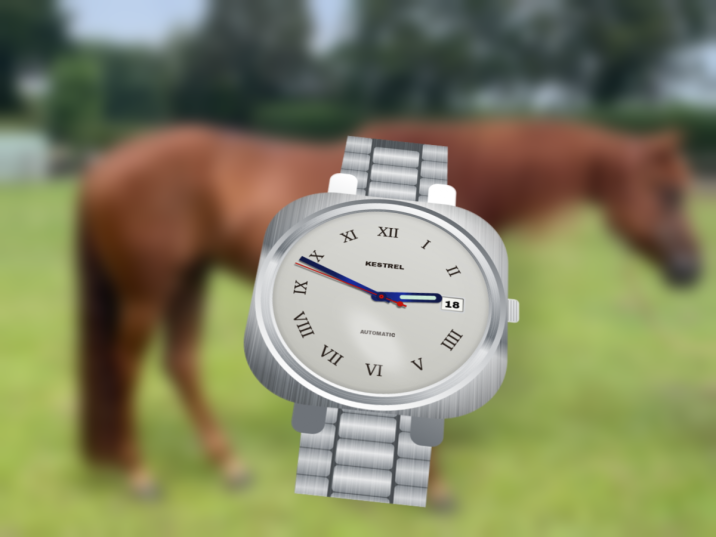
2:48:48
